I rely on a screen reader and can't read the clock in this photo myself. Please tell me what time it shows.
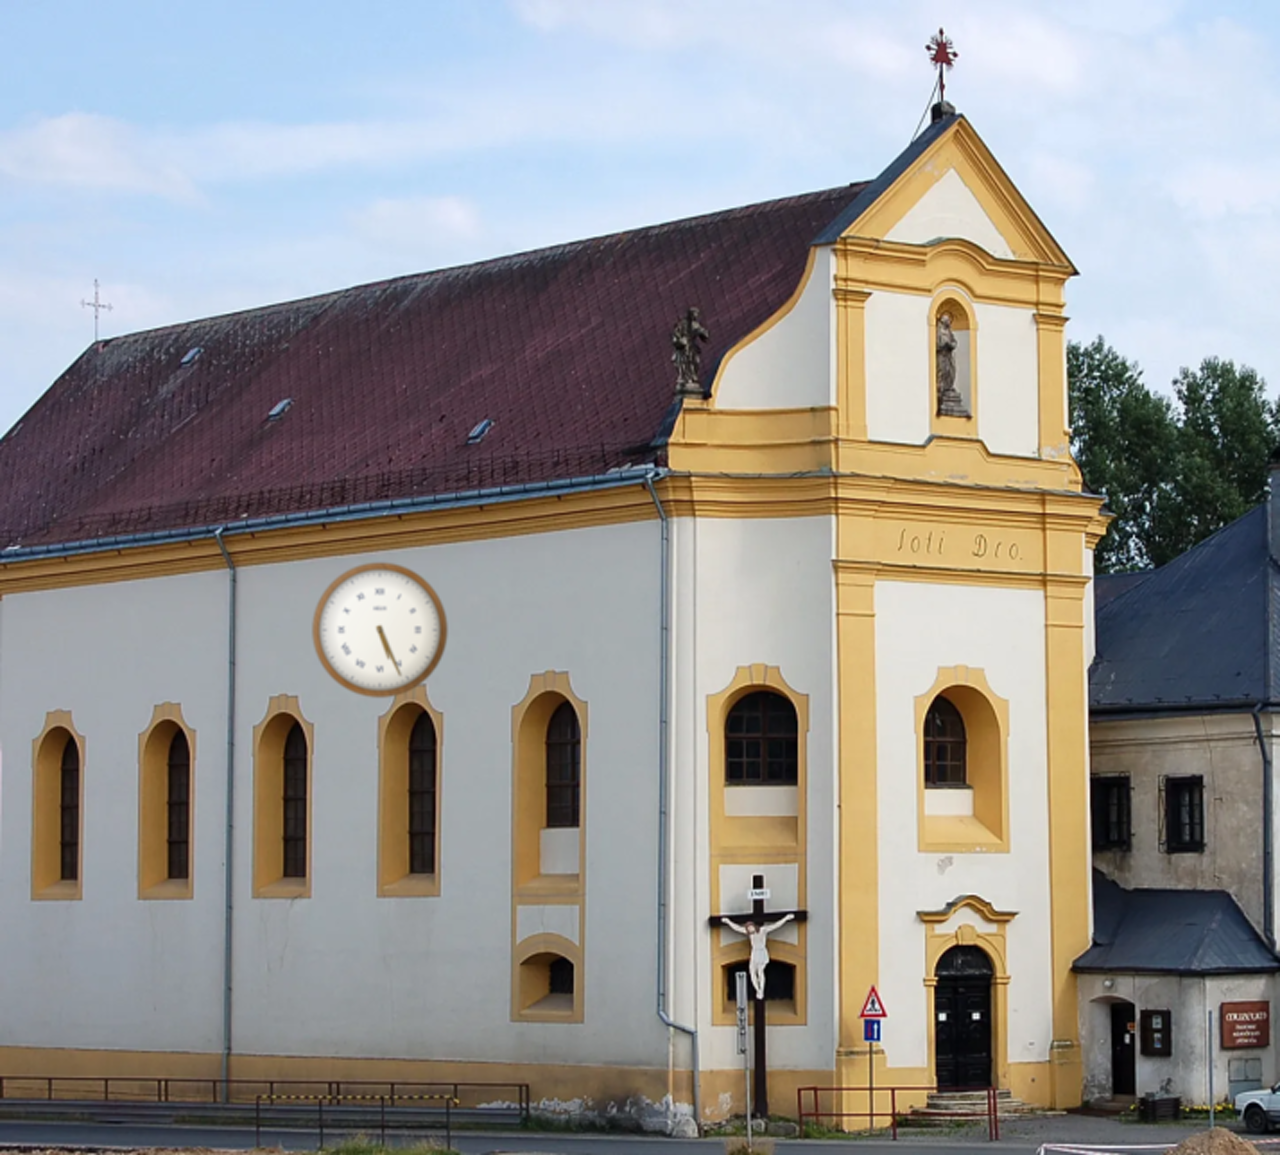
5:26
